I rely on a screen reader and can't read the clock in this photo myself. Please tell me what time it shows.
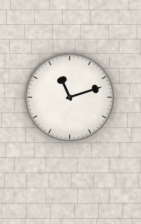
11:12
